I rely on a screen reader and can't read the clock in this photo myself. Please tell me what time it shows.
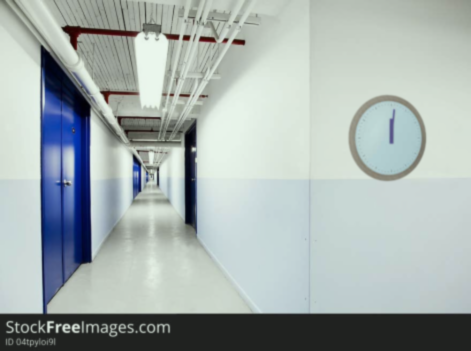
12:01
